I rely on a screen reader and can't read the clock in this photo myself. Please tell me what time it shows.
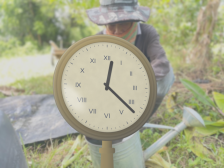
12:22
